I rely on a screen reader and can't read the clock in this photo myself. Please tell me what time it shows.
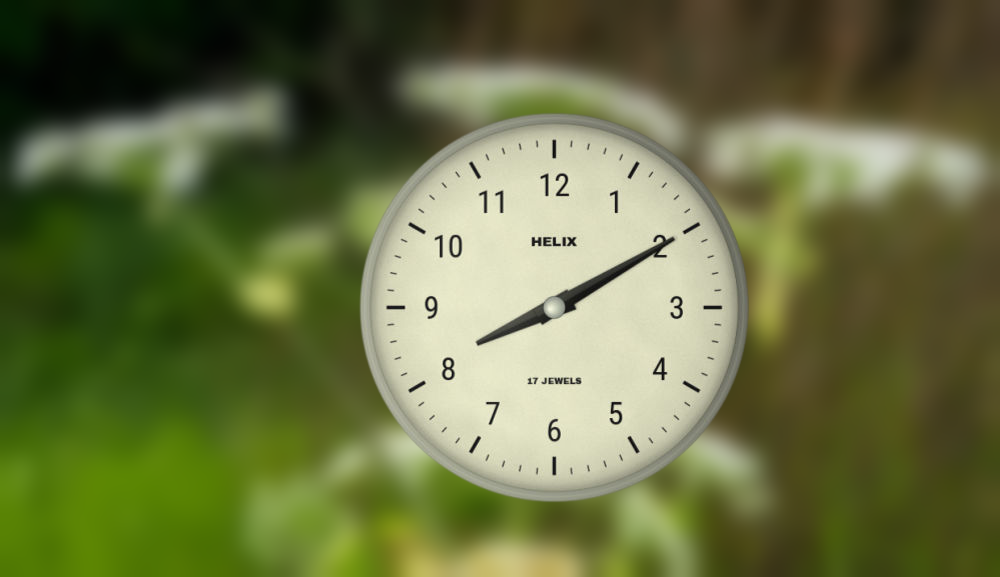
8:10
